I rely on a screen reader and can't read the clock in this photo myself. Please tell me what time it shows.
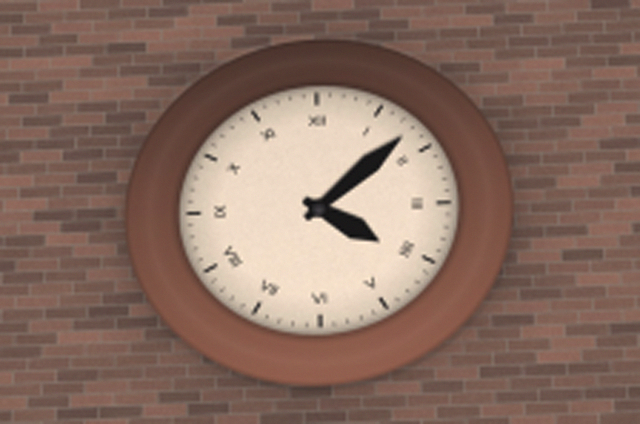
4:08
